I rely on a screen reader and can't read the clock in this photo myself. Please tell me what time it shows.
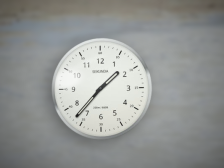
1:37
